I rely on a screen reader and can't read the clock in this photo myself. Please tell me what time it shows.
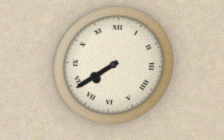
7:39
